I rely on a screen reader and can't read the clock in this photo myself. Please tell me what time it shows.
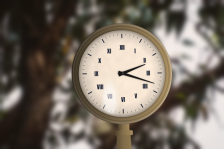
2:18
